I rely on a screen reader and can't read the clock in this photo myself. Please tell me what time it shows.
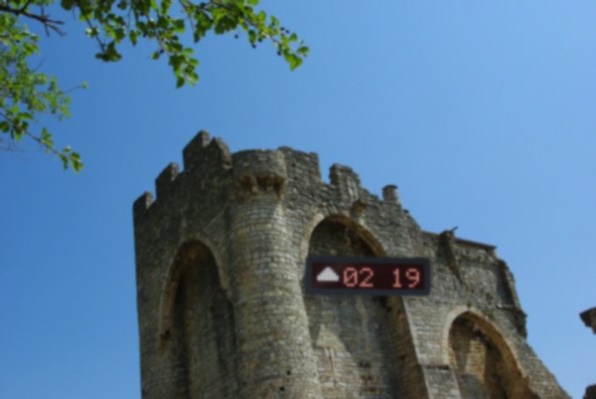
2:19
